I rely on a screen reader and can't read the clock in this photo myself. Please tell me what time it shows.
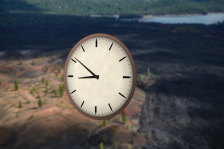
8:51
